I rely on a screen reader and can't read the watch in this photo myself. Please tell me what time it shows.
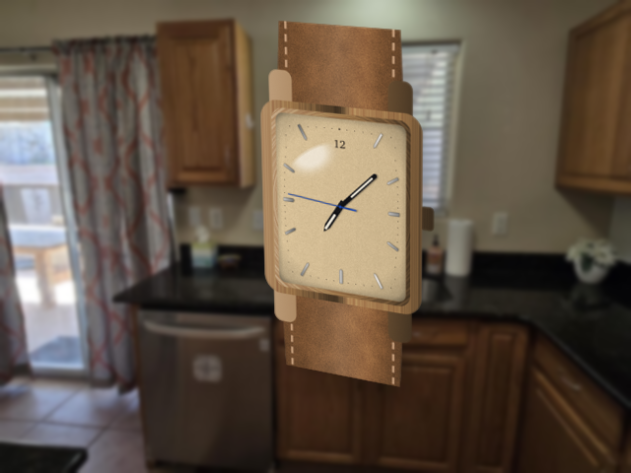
7:07:46
